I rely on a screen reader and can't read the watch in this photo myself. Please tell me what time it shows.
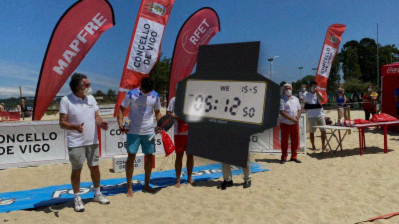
5:12
